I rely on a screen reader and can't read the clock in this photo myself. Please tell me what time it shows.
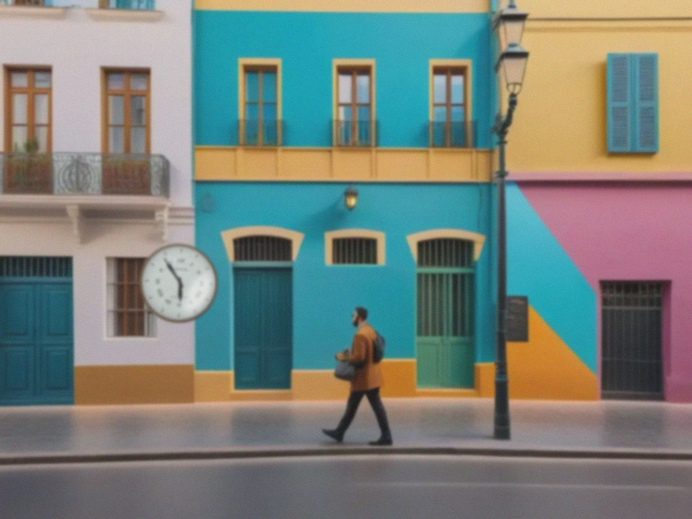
5:54
